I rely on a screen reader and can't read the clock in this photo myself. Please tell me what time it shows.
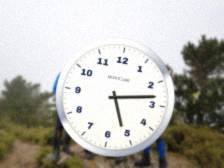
5:13
